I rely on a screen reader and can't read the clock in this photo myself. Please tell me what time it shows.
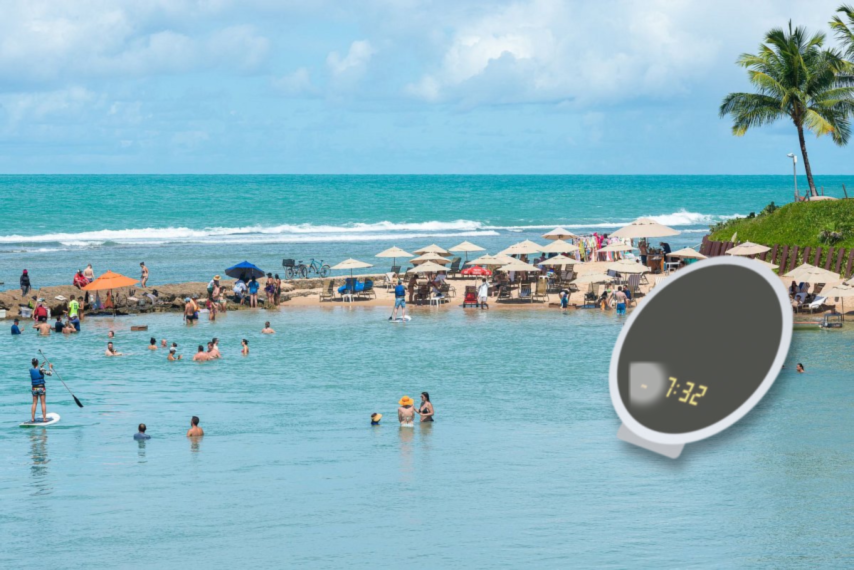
7:32
